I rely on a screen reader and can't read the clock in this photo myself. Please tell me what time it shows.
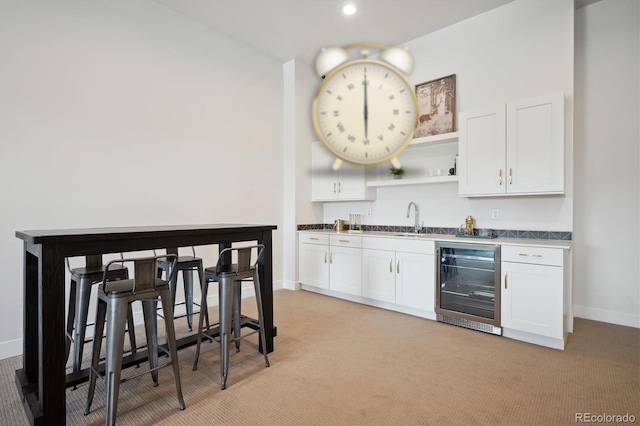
6:00
